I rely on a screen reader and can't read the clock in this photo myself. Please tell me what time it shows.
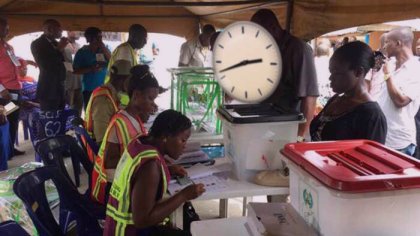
2:42
